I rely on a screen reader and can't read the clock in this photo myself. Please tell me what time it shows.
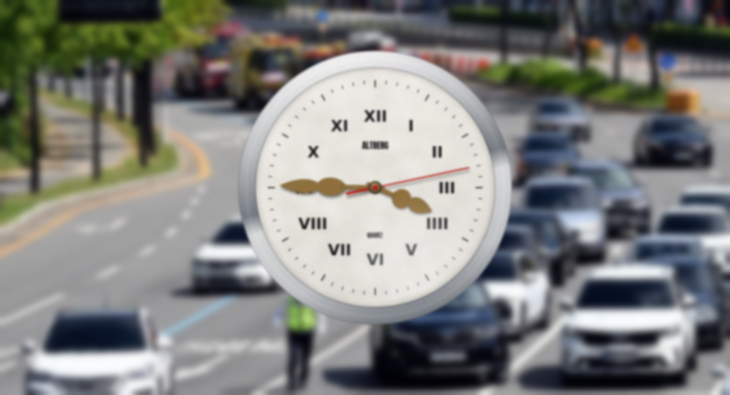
3:45:13
